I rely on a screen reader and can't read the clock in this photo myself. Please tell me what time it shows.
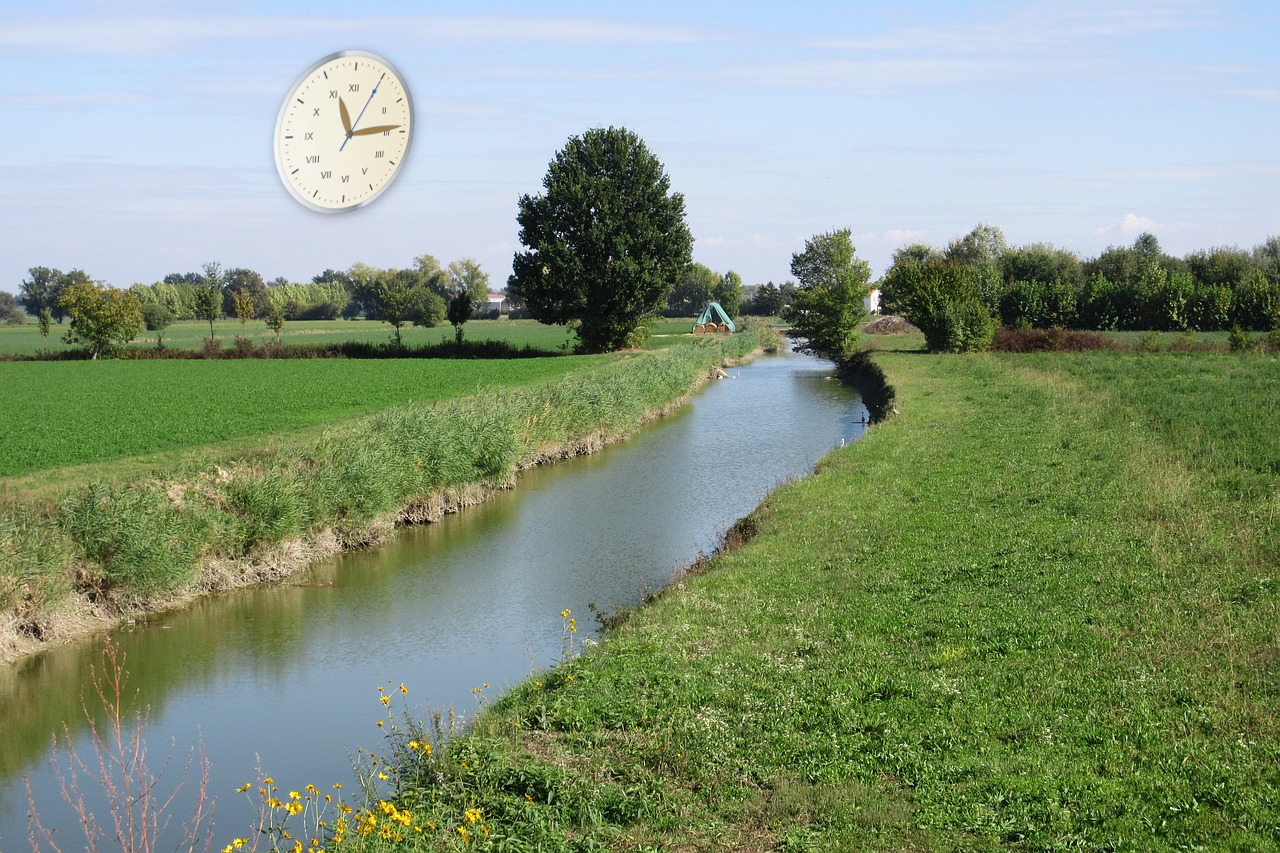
11:14:05
